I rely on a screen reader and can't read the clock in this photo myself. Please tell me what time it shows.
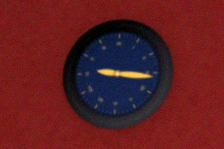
9:16
